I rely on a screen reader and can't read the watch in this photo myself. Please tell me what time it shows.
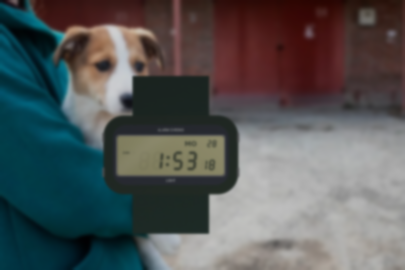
1:53
